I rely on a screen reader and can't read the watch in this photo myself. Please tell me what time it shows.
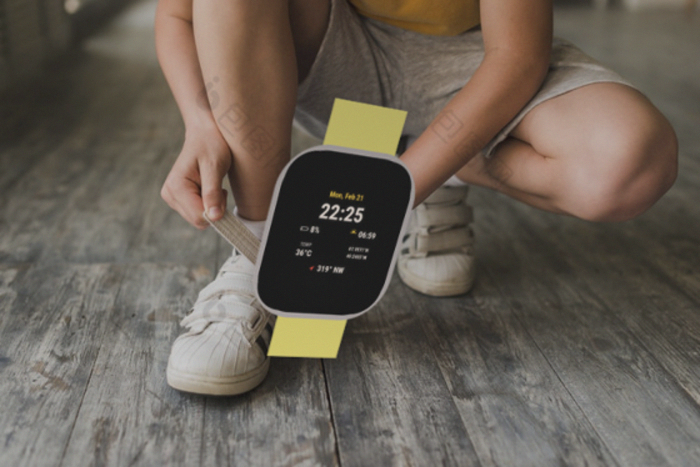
22:25
